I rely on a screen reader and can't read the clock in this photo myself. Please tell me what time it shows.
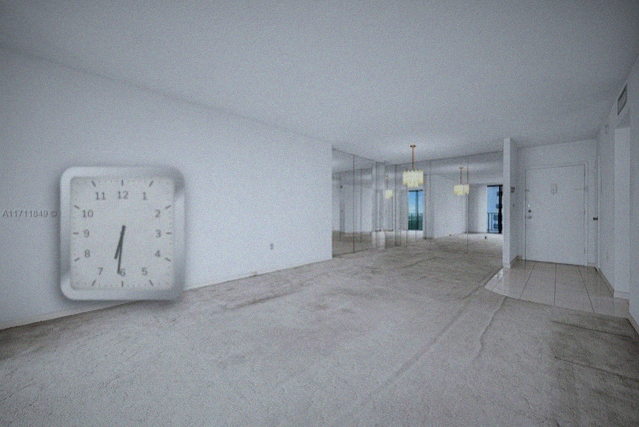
6:31
